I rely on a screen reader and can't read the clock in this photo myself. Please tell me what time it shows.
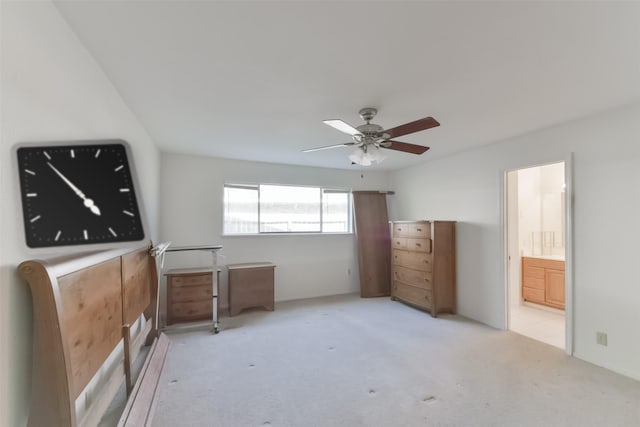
4:54
